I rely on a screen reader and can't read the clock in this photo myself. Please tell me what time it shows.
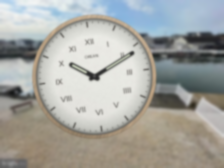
10:11
